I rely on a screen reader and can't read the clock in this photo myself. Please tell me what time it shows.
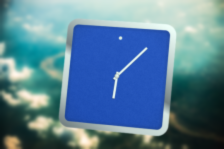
6:07
